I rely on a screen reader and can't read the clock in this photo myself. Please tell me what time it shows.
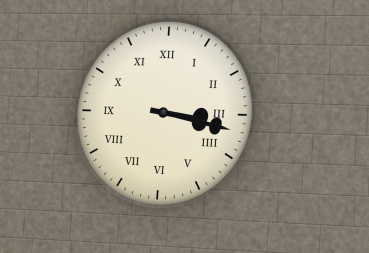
3:17
